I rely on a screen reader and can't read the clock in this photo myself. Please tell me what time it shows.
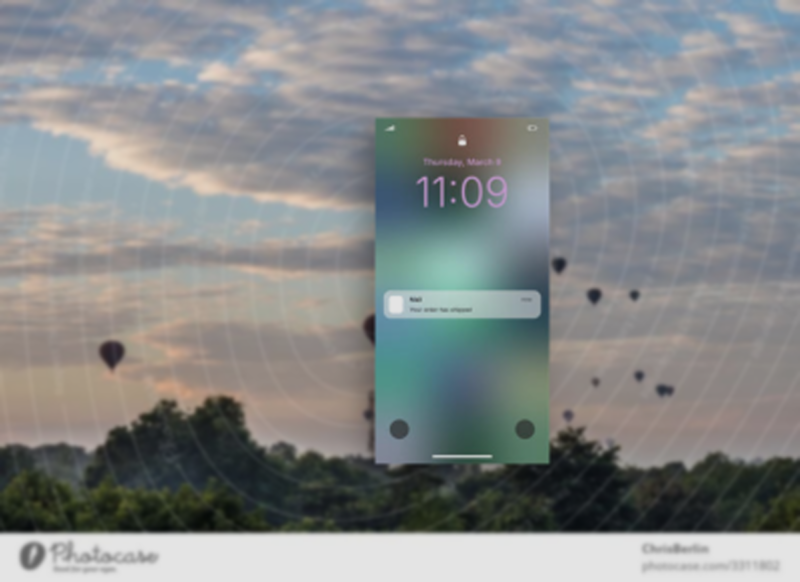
11:09
